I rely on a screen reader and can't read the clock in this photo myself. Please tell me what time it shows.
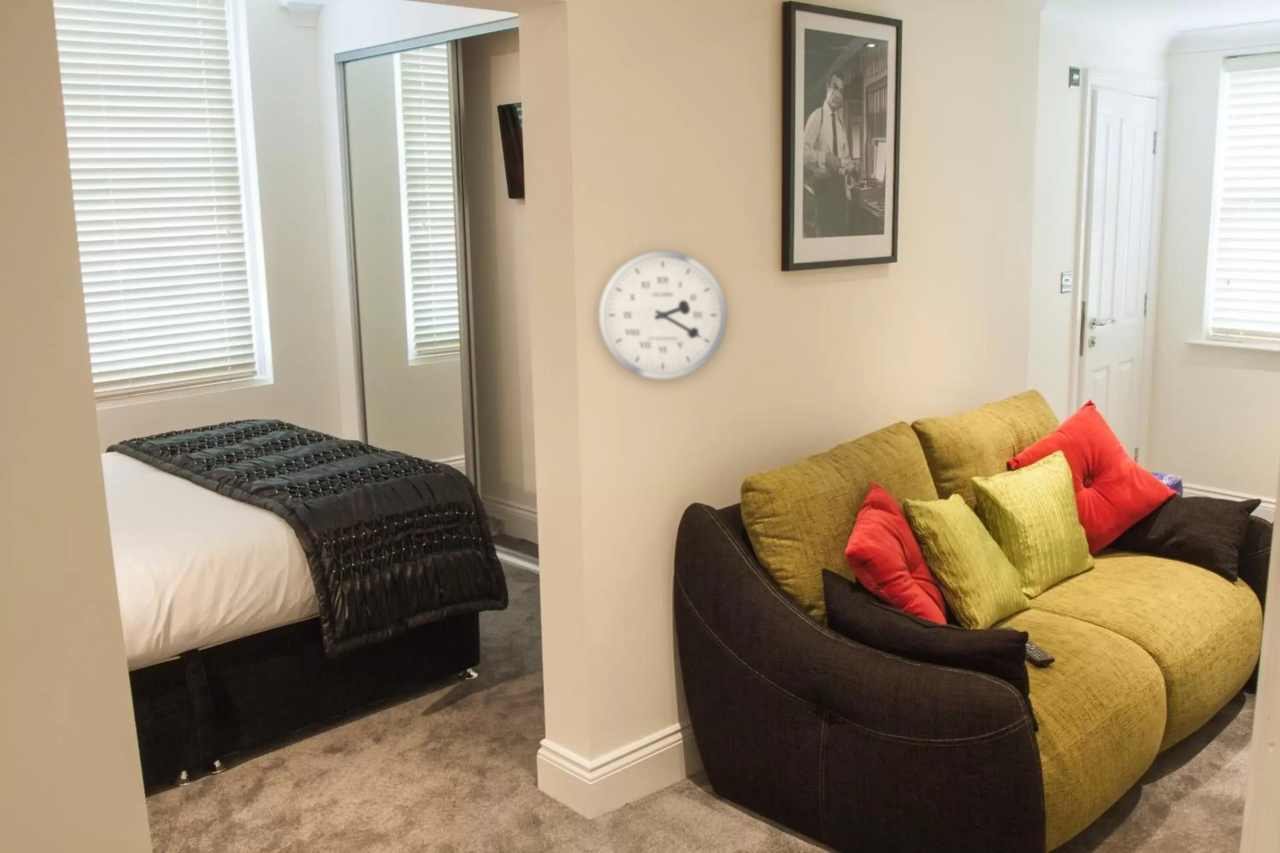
2:20
